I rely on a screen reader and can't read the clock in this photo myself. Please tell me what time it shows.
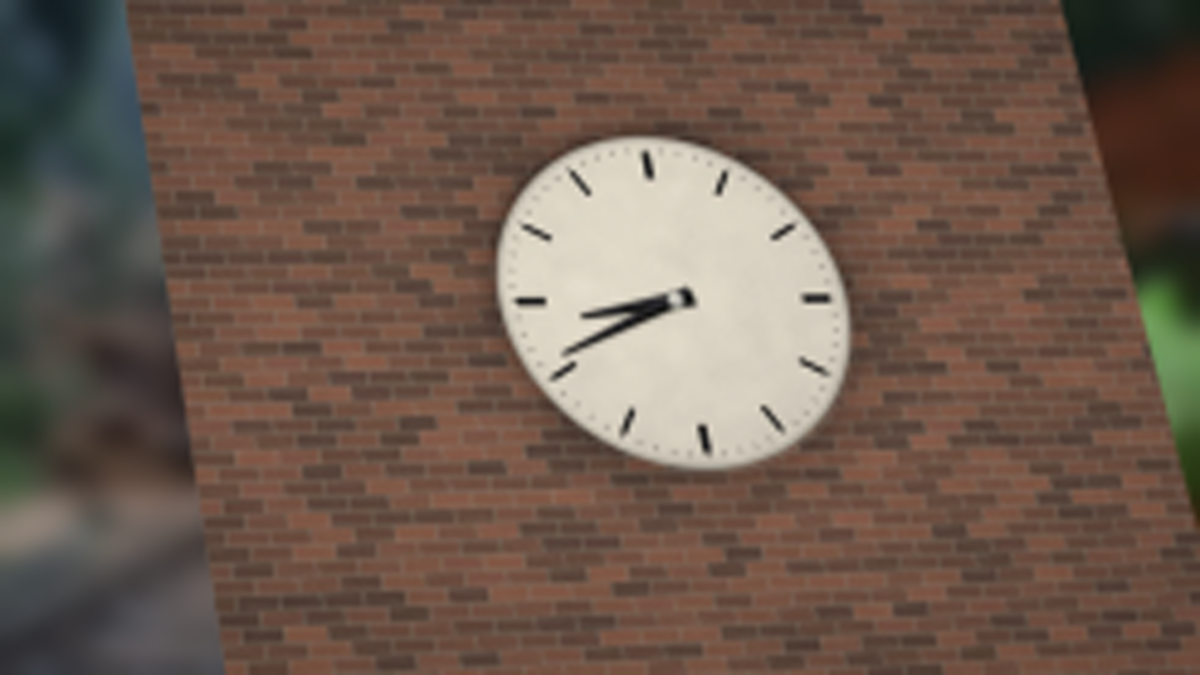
8:41
